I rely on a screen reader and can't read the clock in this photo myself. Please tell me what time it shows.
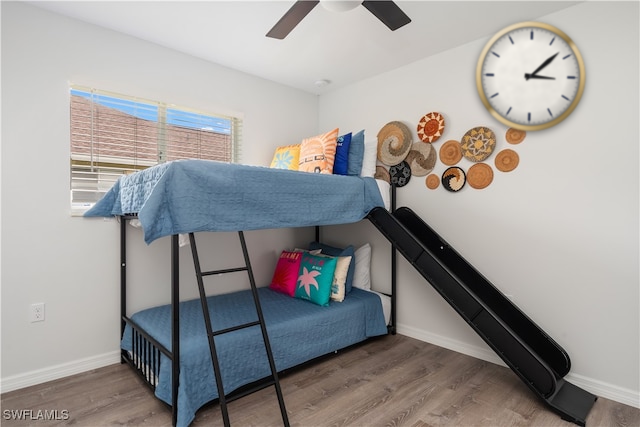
3:08
